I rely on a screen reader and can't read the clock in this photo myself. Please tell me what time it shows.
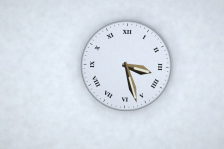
3:27
